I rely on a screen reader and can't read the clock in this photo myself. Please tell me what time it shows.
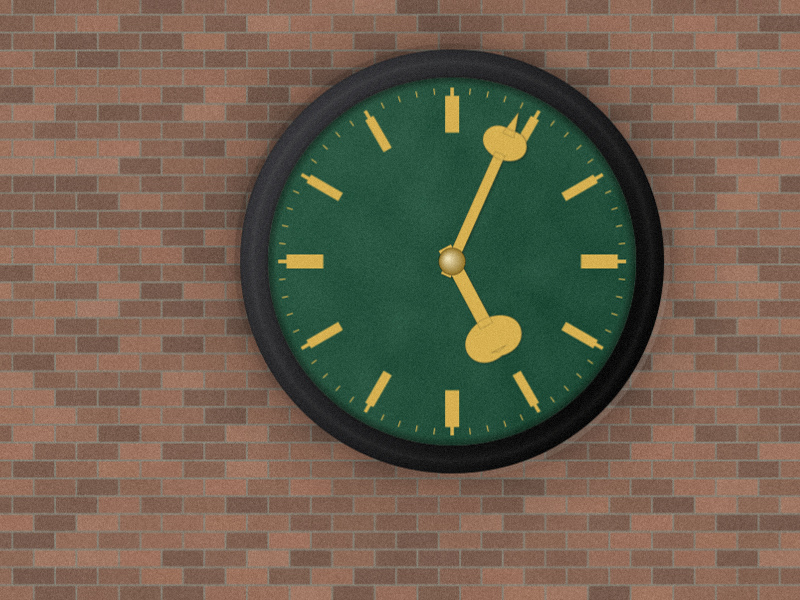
5:04
